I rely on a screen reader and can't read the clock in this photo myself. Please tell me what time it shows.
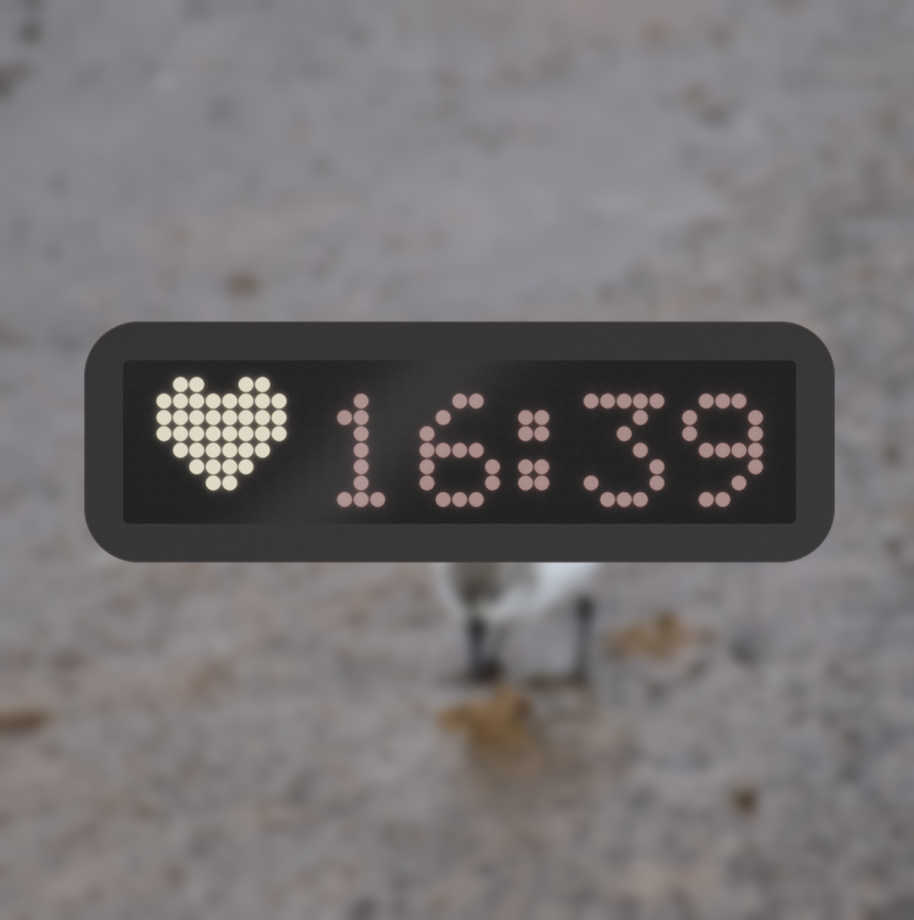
16:39
